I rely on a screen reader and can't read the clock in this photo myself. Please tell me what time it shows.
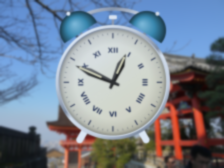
12:49
